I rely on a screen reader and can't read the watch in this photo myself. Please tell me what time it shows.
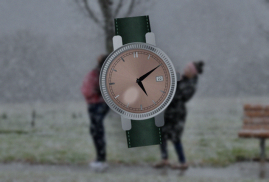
5:10
